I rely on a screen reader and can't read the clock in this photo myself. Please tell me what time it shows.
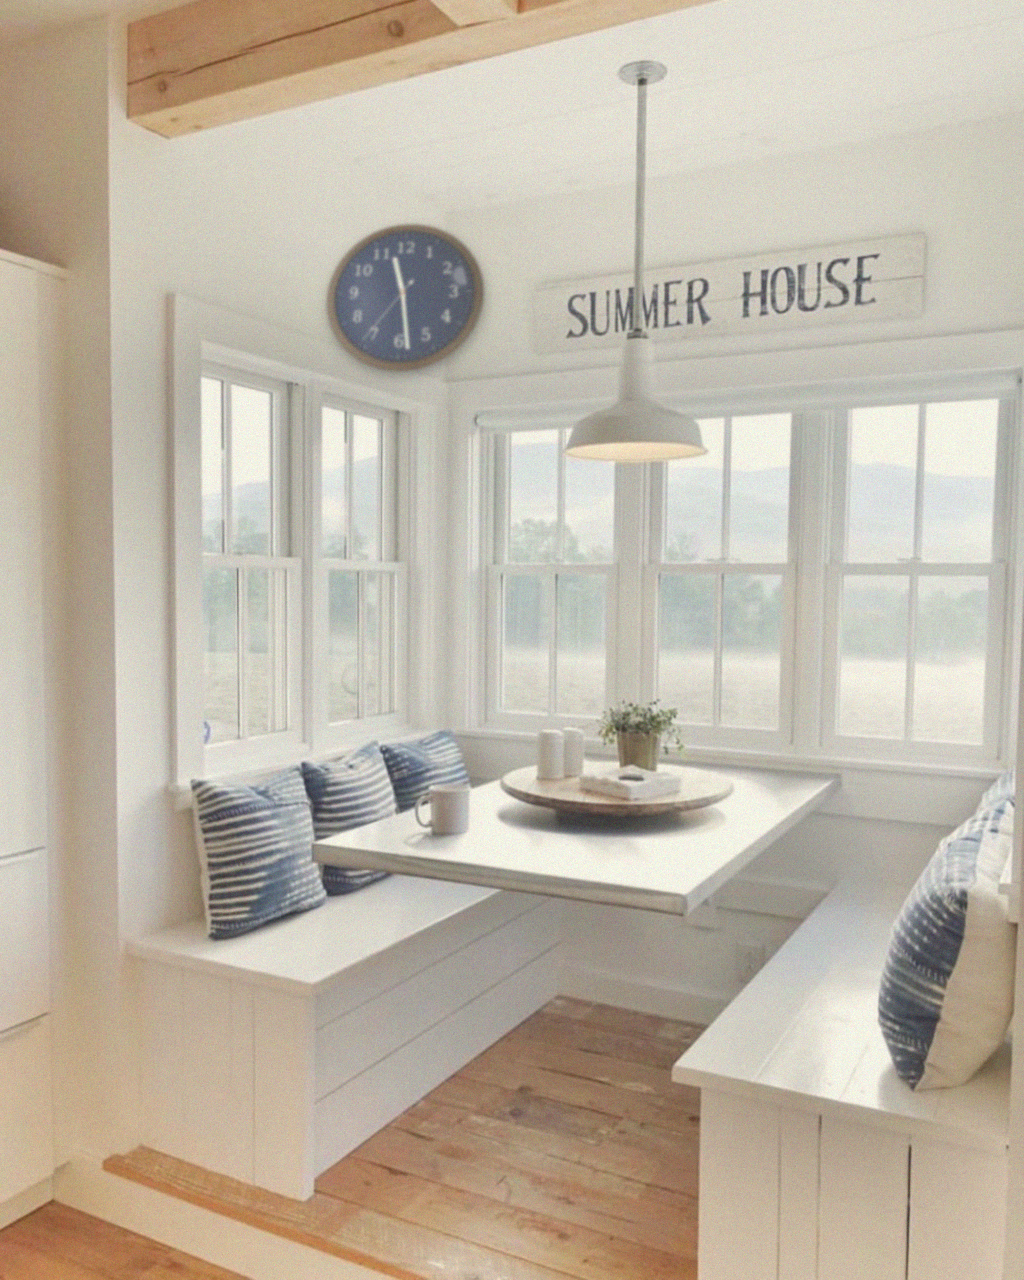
11:28:36
